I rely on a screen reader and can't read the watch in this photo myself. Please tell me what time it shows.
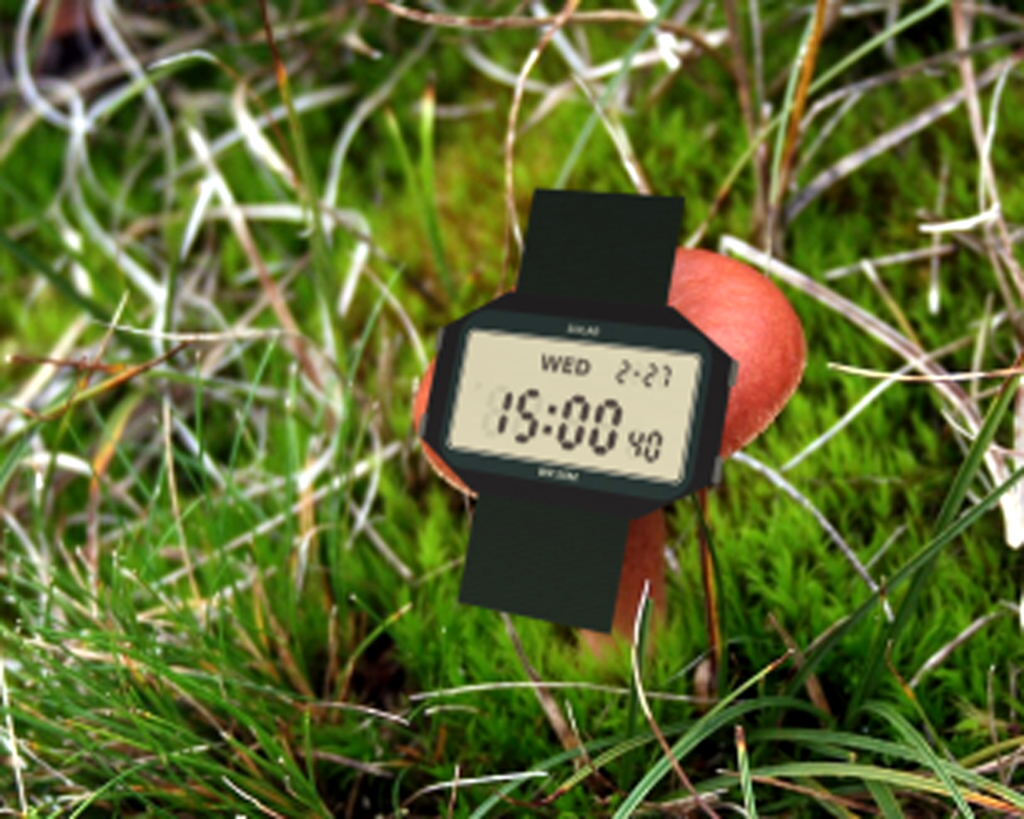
15:00:40
